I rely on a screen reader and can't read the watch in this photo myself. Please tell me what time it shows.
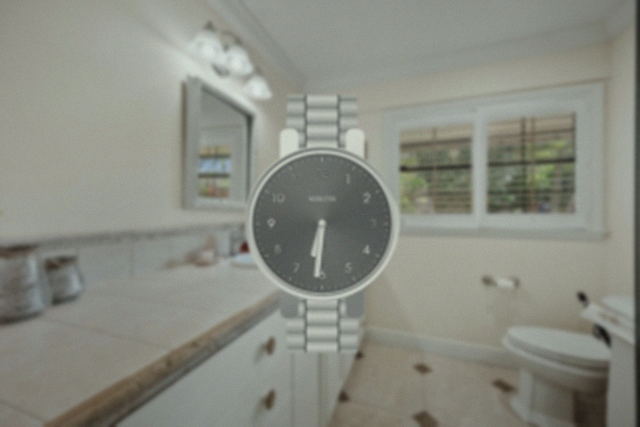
6:31
